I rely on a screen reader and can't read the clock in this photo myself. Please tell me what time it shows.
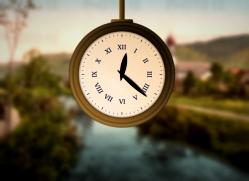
12:22
